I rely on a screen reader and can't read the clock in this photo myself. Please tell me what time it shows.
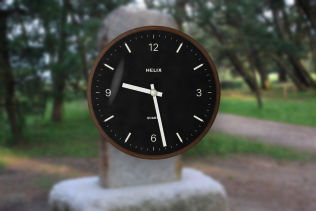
9:28
